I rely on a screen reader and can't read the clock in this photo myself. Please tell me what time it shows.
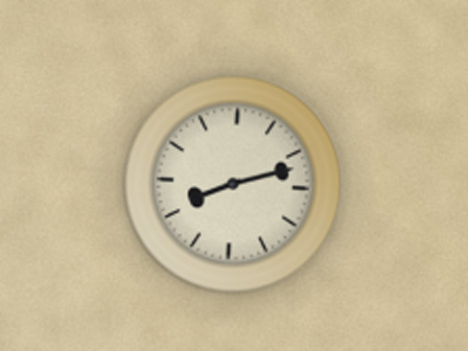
8:12
